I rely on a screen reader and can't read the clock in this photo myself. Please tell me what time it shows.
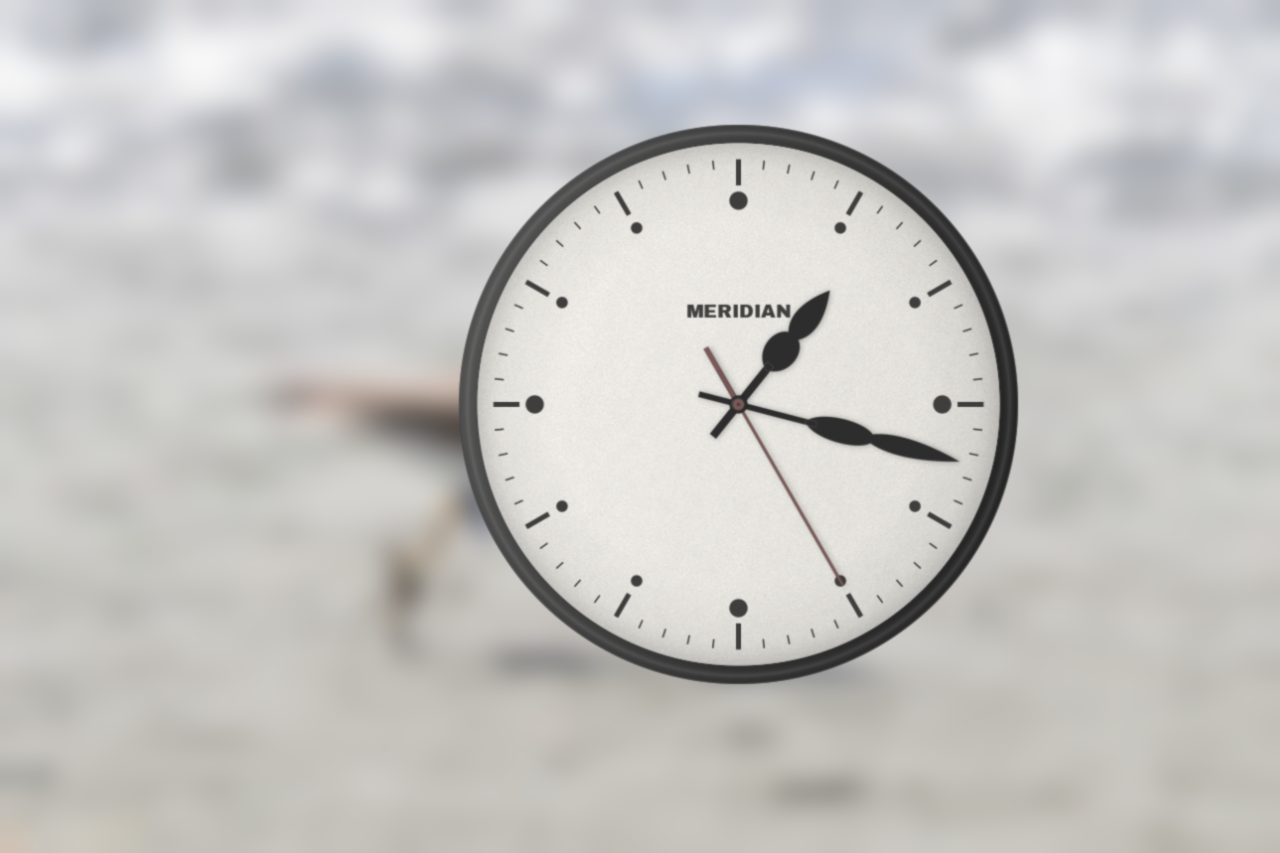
1:17:25
